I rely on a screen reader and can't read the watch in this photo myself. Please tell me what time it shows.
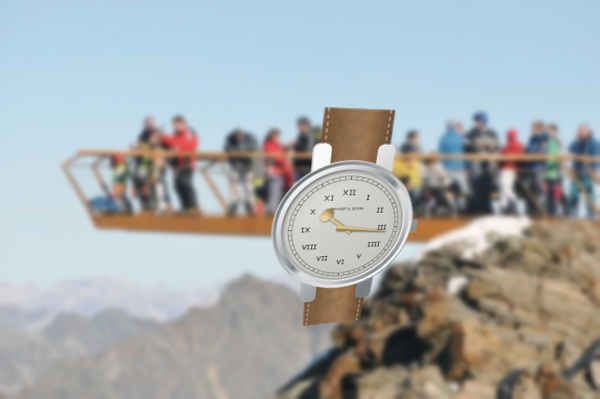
10:16
